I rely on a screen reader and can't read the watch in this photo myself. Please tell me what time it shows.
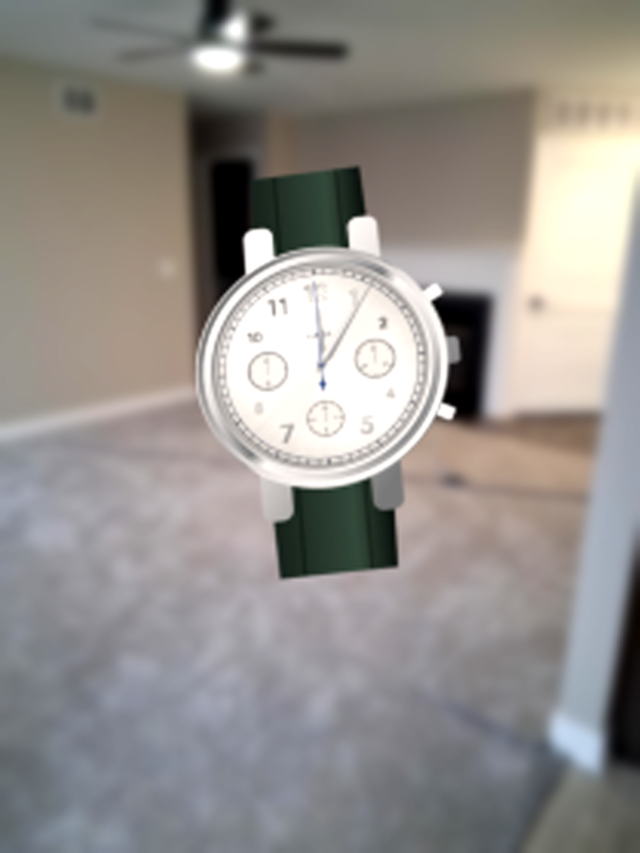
12:06
